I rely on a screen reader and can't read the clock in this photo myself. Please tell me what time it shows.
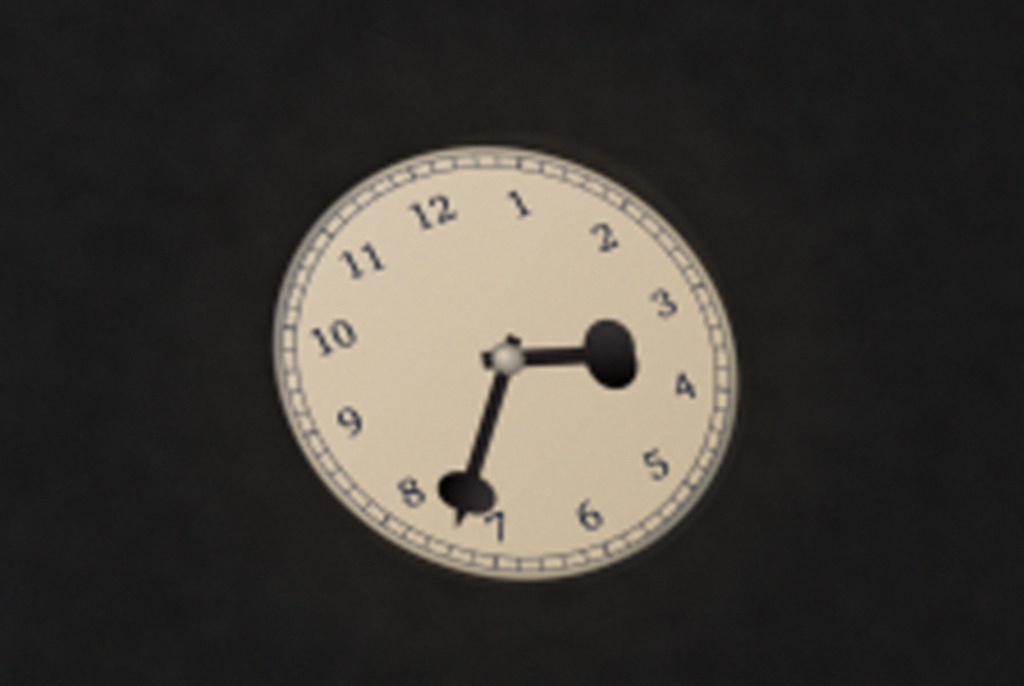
3:37
